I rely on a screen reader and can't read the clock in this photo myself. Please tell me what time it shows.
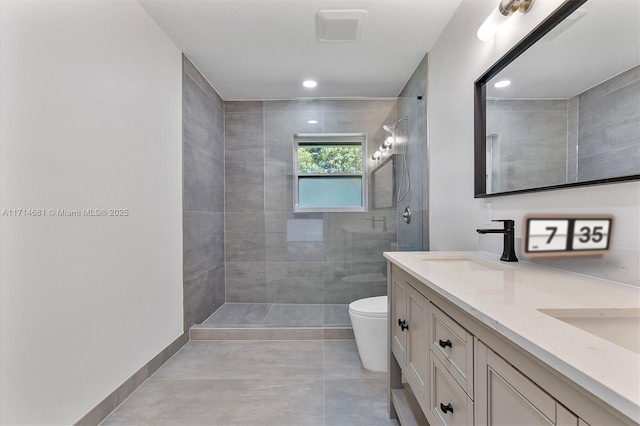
7:35
